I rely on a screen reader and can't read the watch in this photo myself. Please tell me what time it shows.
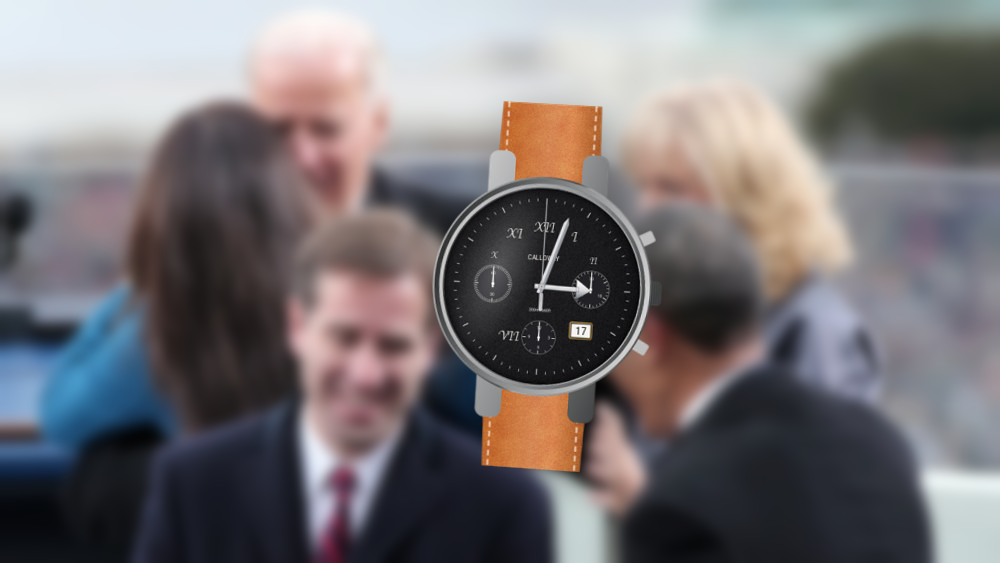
3:03
